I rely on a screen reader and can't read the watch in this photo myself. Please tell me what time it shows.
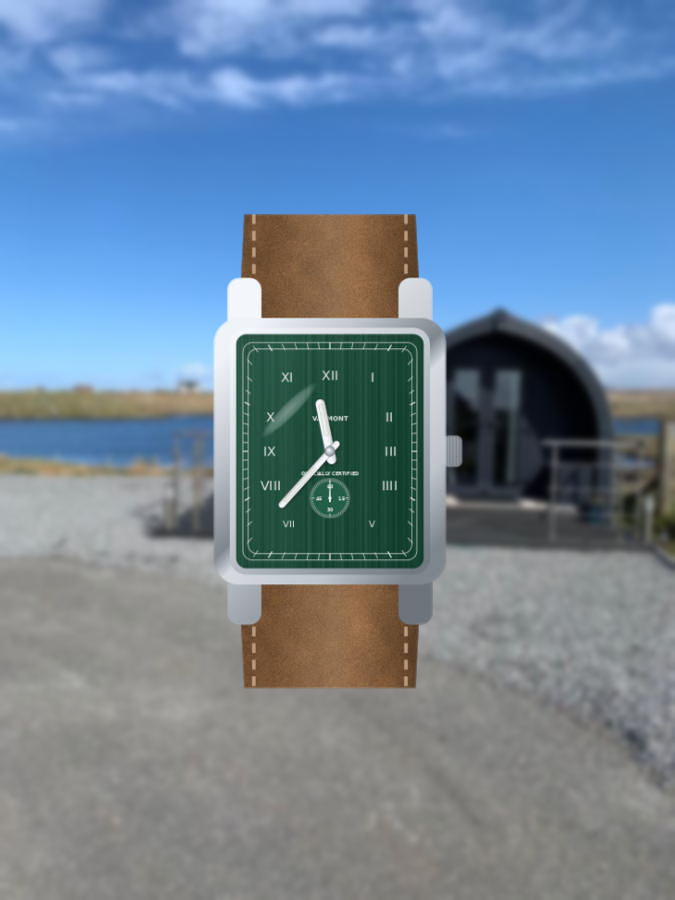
11:37
